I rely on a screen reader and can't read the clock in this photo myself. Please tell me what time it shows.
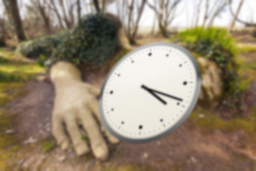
4:19
